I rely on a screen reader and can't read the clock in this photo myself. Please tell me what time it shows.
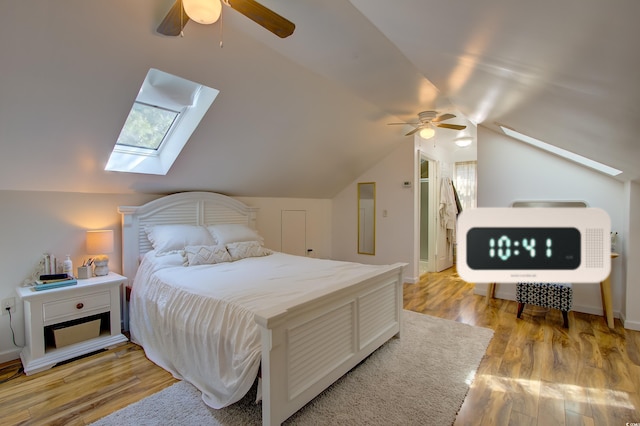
10:41
